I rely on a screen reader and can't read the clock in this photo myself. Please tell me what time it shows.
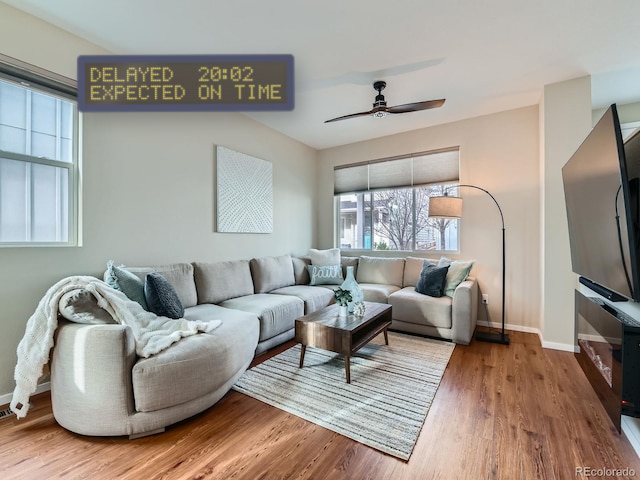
20:02
